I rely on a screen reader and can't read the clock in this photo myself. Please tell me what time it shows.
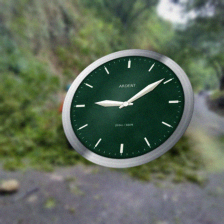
9:09
